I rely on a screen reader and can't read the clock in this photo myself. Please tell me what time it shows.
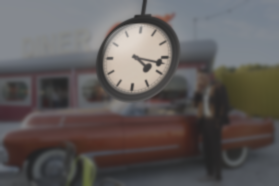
4:17
